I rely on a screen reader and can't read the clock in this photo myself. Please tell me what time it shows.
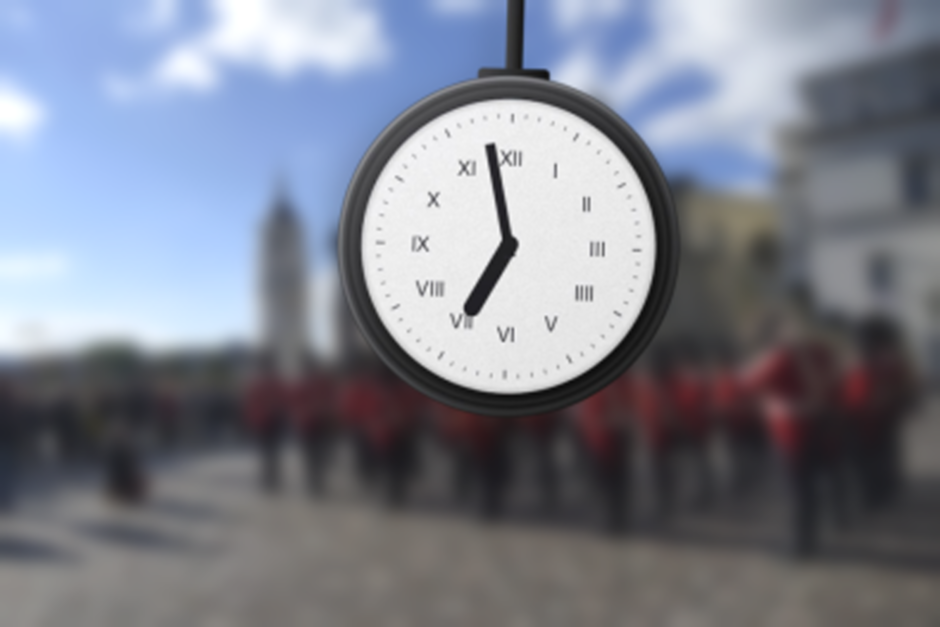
6:58
